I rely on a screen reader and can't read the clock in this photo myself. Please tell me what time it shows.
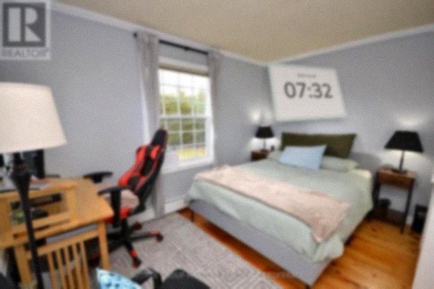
7:32
